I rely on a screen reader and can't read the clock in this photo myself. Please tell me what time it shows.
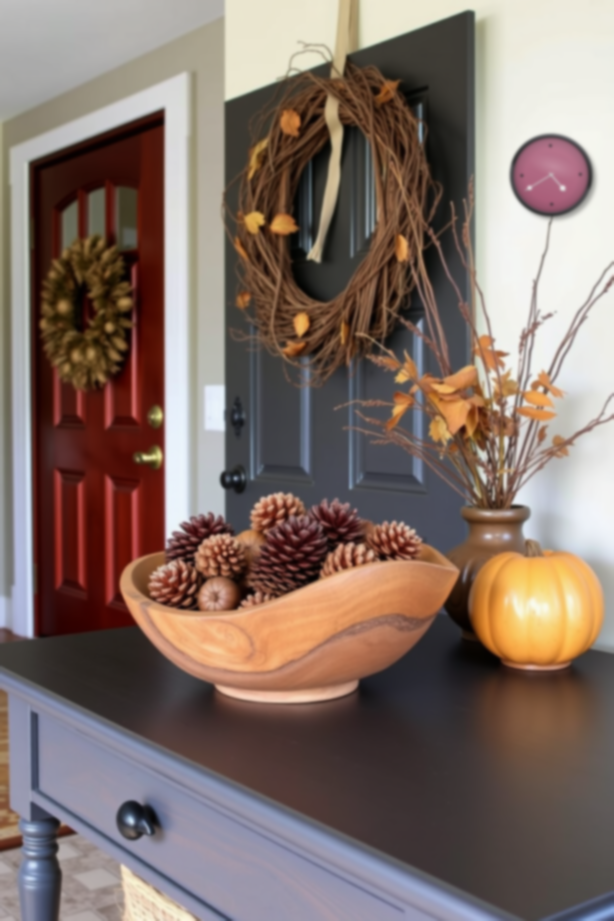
4:40
